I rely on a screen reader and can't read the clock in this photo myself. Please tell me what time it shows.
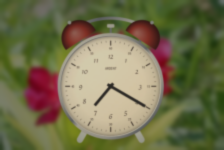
7:20
